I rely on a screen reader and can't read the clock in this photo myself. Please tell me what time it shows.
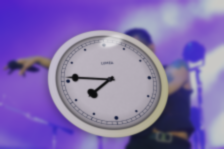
7:46
